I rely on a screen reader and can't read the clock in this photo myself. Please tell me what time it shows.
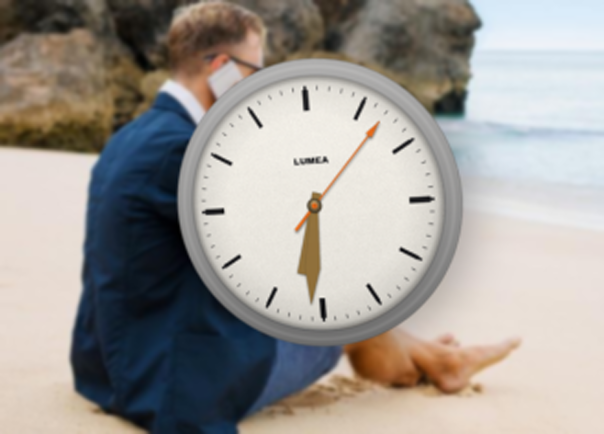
6:31:07
